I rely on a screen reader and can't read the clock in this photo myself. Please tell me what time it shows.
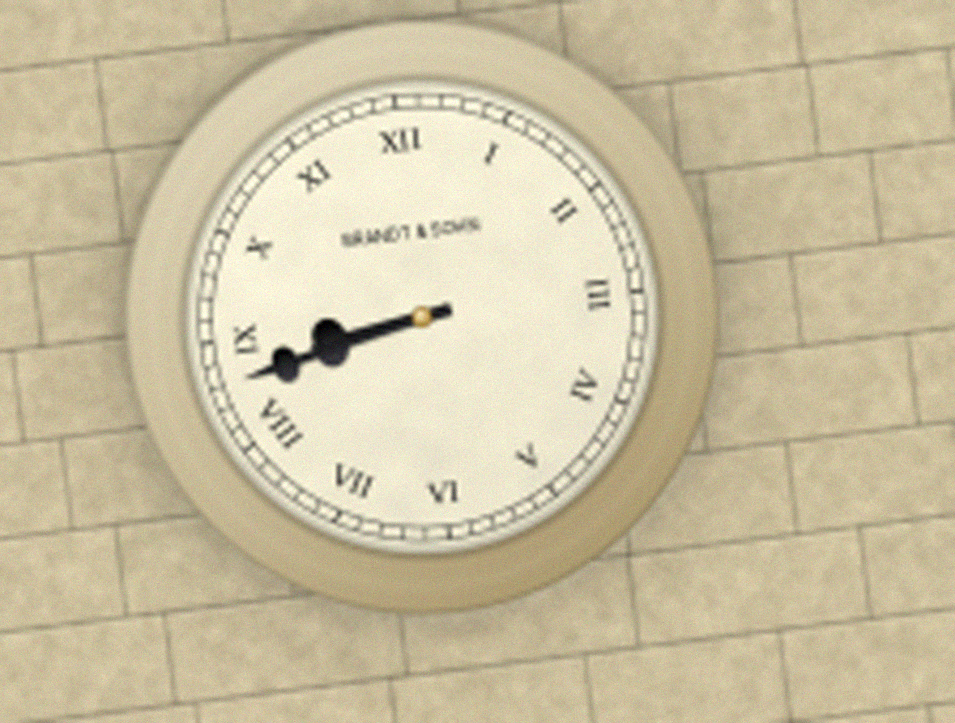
8:43
